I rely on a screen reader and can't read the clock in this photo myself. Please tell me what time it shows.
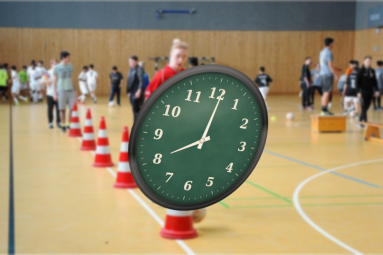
8:01
